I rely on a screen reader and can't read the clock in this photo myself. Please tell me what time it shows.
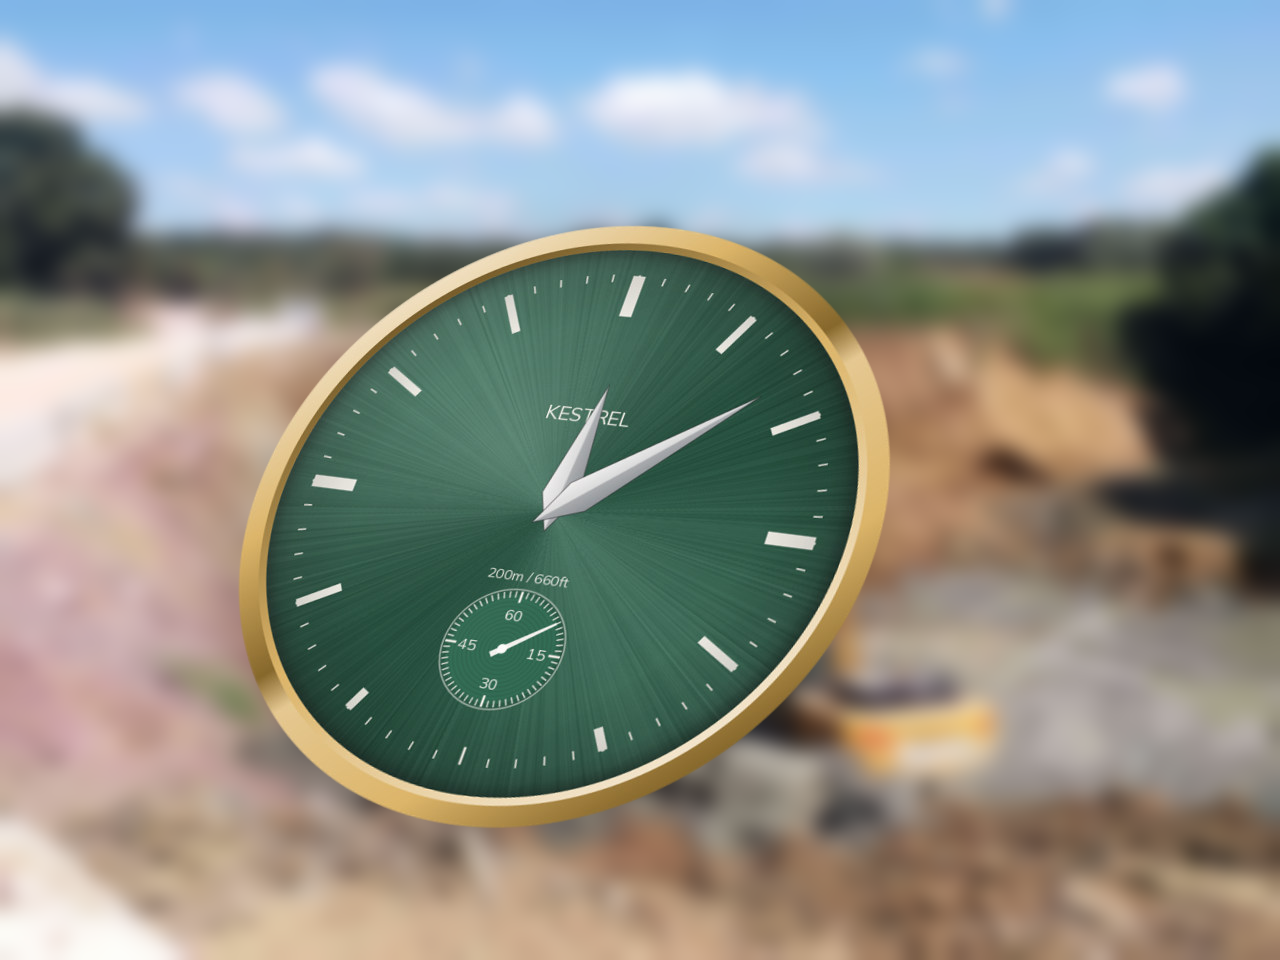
12:08:09
